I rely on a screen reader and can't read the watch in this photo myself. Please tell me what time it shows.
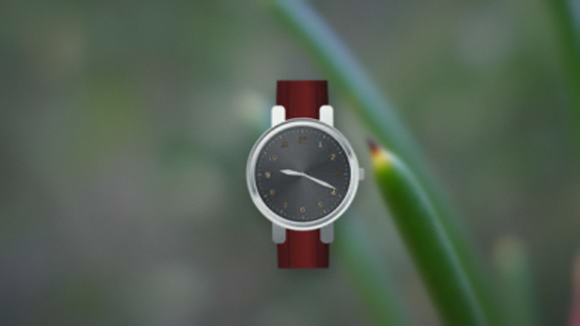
9:19
